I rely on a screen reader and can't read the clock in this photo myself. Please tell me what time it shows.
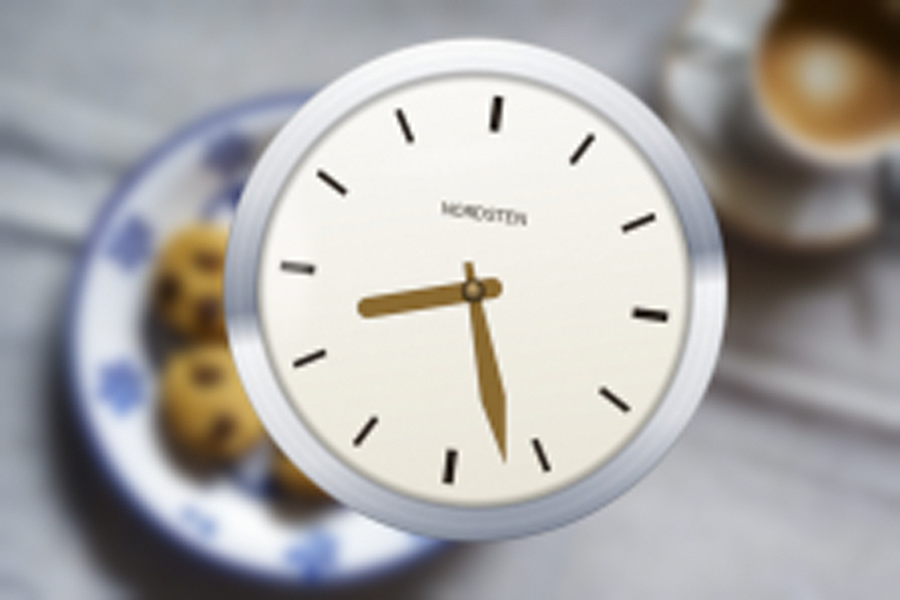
8:27
